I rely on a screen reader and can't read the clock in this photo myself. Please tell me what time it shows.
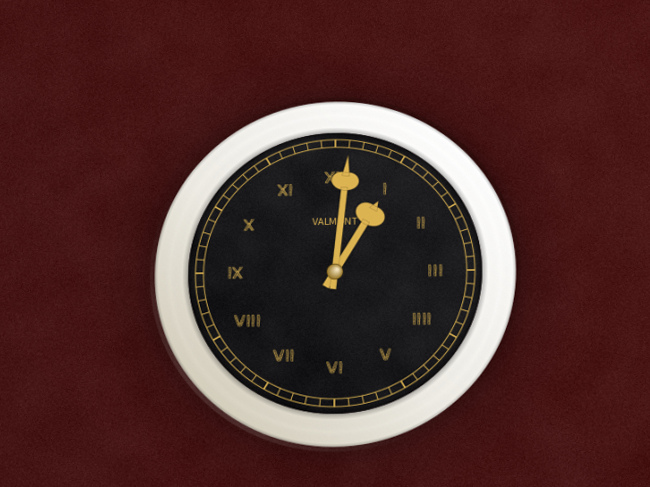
1:01
